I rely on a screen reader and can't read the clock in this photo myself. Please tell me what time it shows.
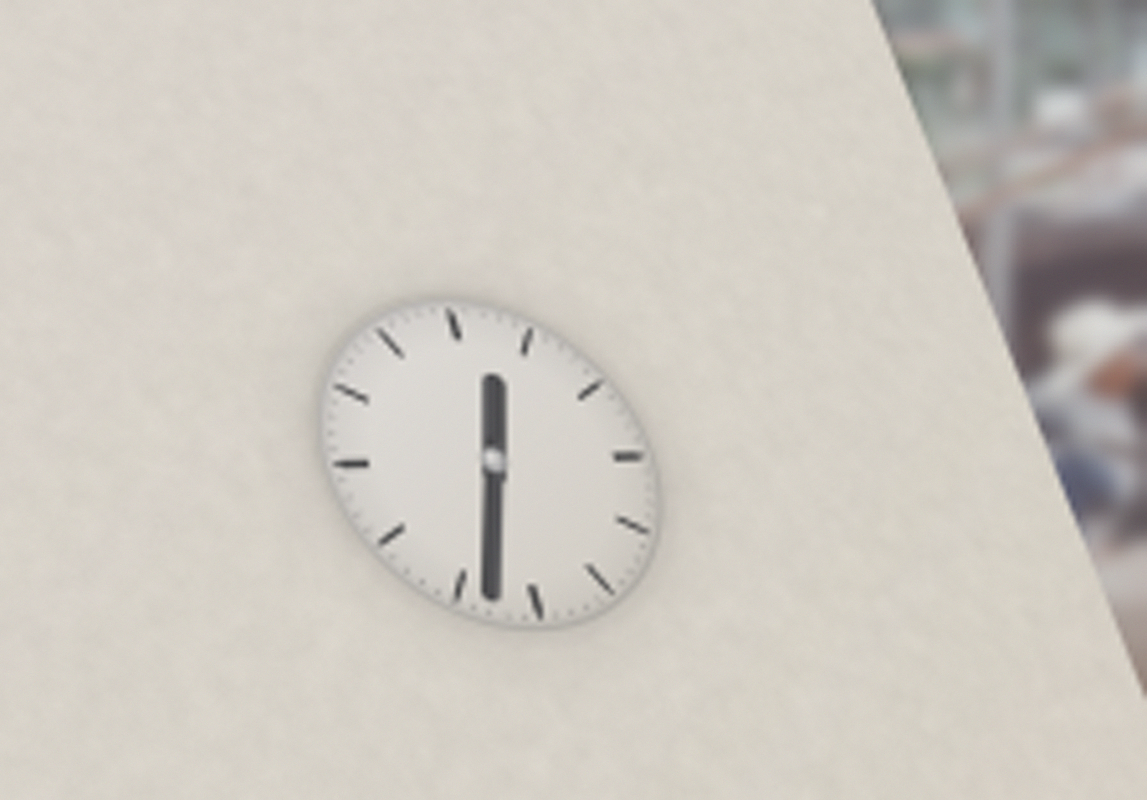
12:33
